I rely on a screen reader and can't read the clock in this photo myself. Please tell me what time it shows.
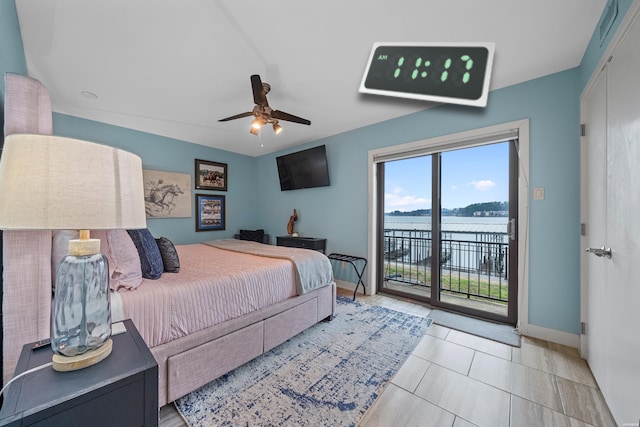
11:17
